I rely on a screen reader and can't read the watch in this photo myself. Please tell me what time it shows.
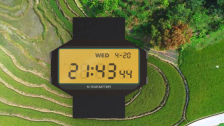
21:43:44
